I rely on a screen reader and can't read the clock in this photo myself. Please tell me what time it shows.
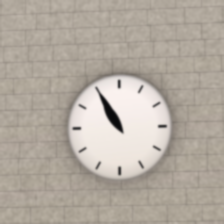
10:55
